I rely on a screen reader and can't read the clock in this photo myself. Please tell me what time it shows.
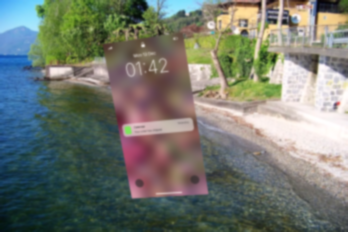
1:42
